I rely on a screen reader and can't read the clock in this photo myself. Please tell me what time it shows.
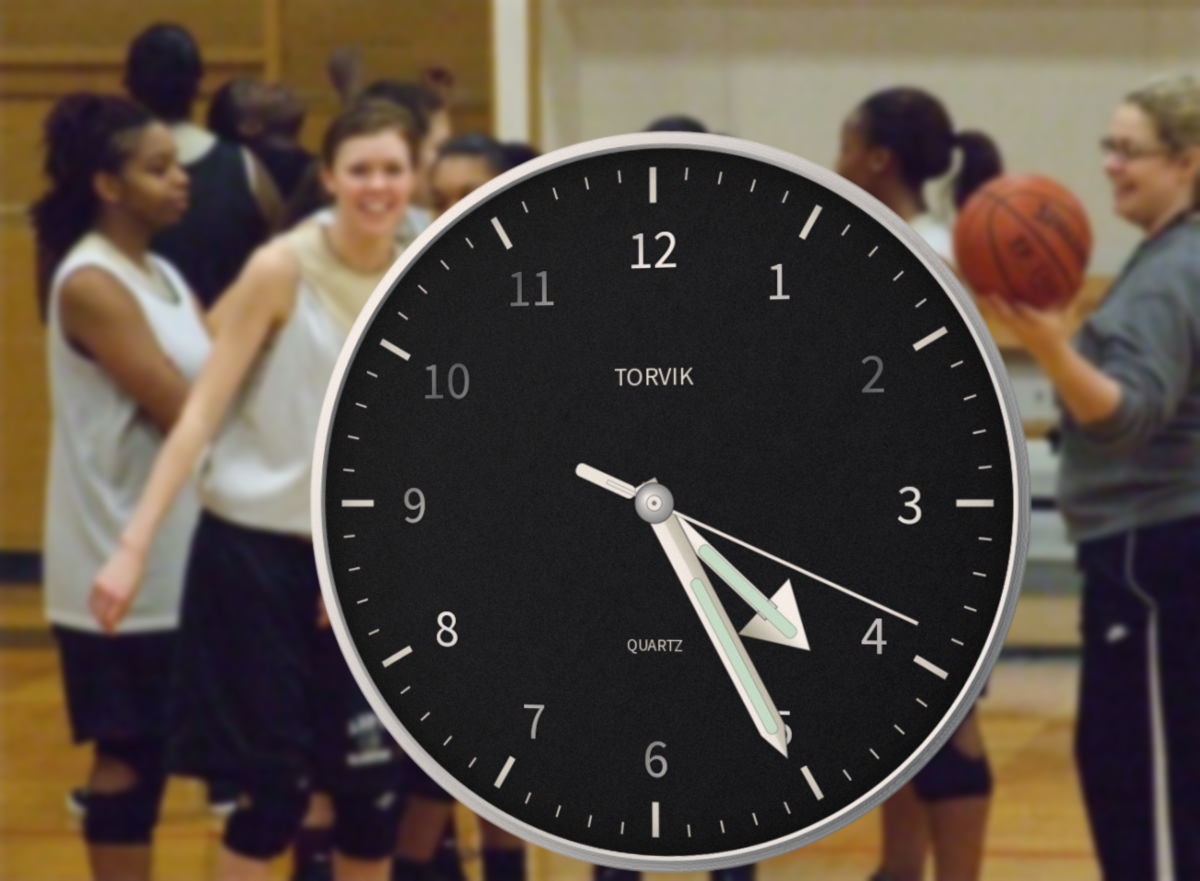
4:25:19
